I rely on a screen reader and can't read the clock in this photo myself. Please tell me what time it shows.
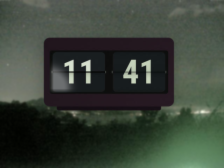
11:41
